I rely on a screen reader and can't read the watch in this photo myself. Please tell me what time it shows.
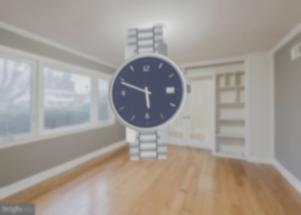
5:49
